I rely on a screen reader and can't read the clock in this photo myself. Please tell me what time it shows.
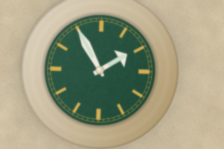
1:55
